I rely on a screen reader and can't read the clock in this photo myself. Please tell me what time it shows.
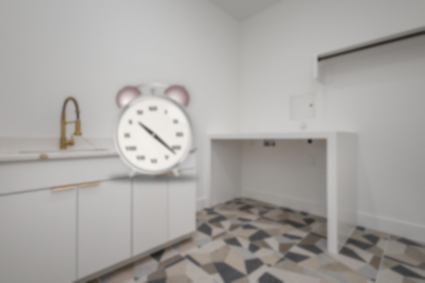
10:22
